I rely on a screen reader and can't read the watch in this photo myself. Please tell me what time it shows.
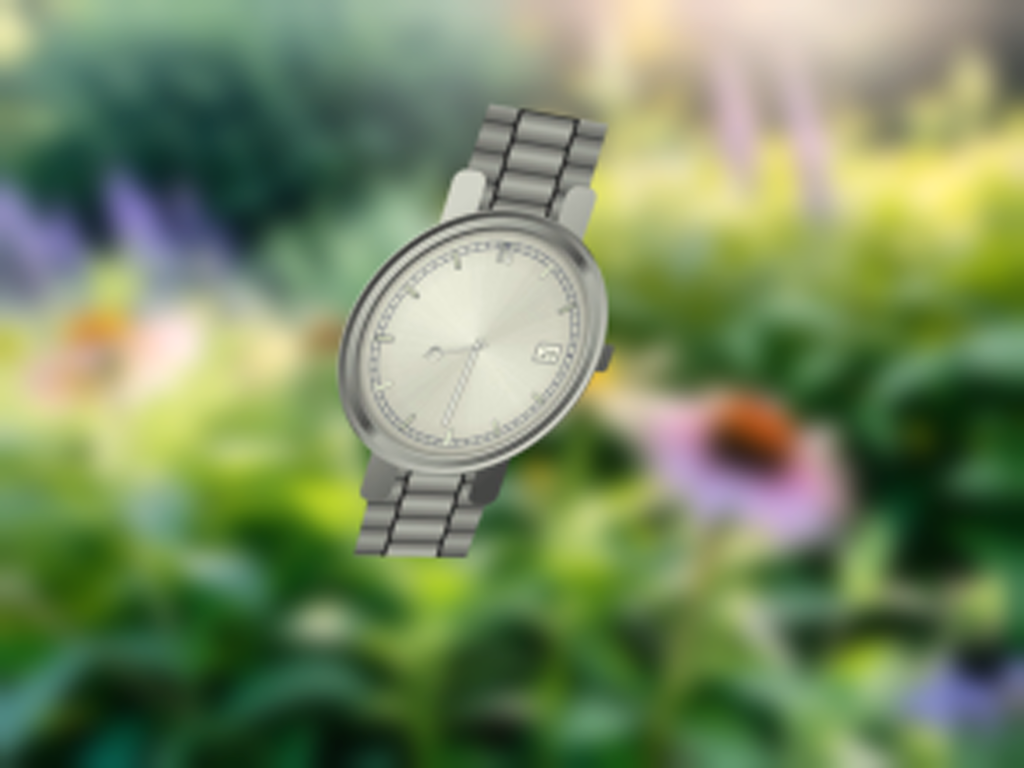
8:31
